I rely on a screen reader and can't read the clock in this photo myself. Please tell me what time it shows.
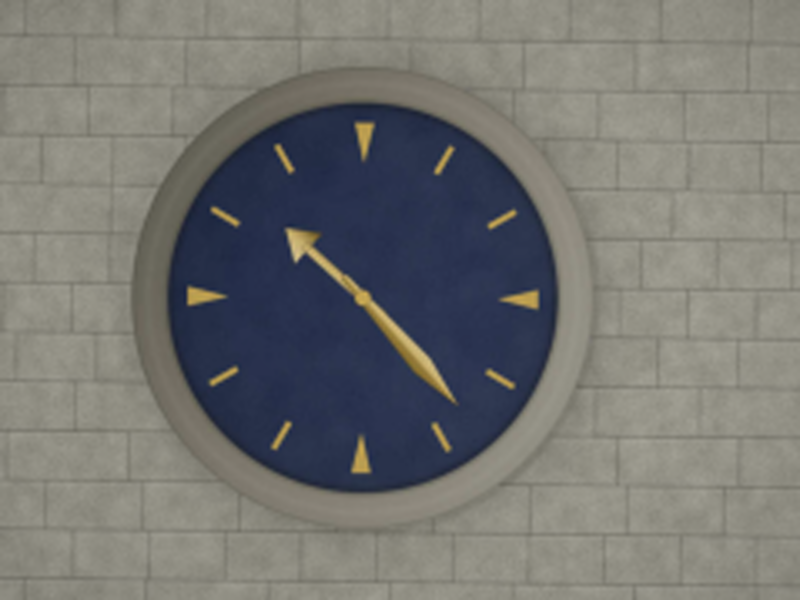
10:23
